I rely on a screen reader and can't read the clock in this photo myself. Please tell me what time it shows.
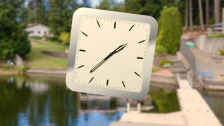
1:37
